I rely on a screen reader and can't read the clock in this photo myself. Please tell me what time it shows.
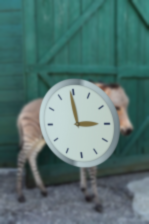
2:59
